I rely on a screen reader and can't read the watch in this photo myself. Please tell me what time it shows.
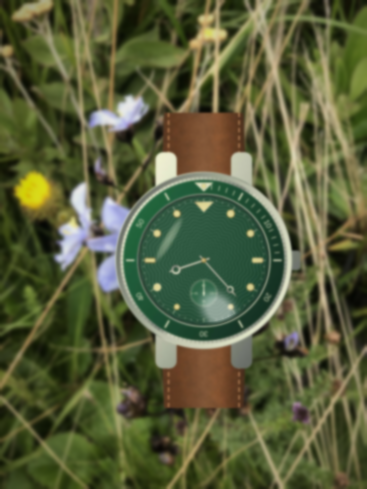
8:23
